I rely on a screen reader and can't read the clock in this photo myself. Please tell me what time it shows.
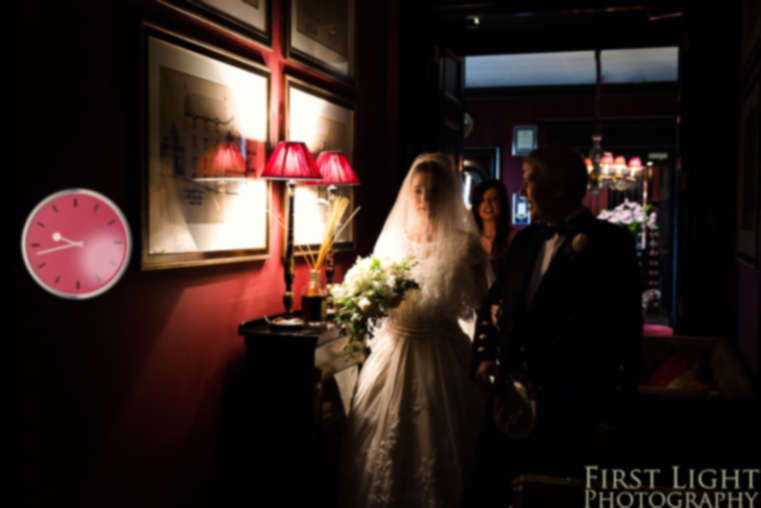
9:43
